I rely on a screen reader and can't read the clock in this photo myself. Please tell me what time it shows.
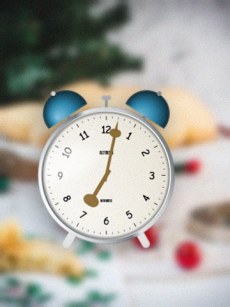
7:02
